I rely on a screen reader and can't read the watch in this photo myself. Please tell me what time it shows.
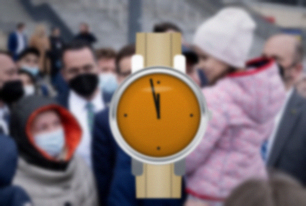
11:58
